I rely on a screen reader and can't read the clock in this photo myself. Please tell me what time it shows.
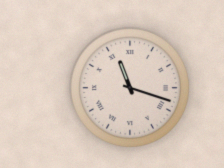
11:18
